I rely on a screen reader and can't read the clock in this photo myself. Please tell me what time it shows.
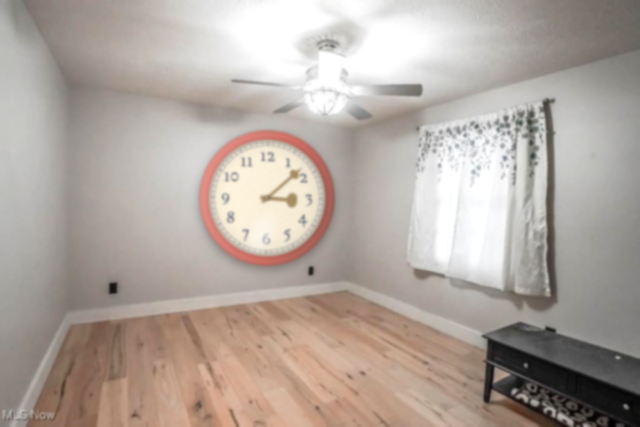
3:08
